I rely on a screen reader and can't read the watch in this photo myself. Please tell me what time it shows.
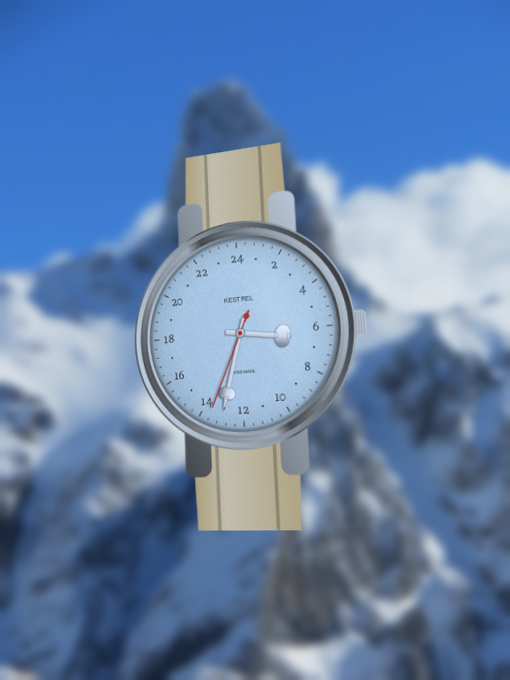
6:32:34
